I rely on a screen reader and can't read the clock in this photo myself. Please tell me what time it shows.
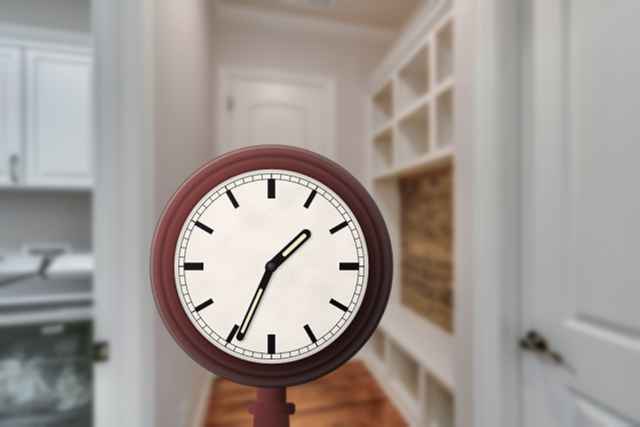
1:34
